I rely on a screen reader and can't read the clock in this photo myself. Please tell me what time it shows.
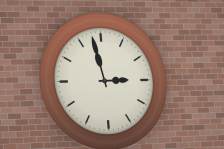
2:58
